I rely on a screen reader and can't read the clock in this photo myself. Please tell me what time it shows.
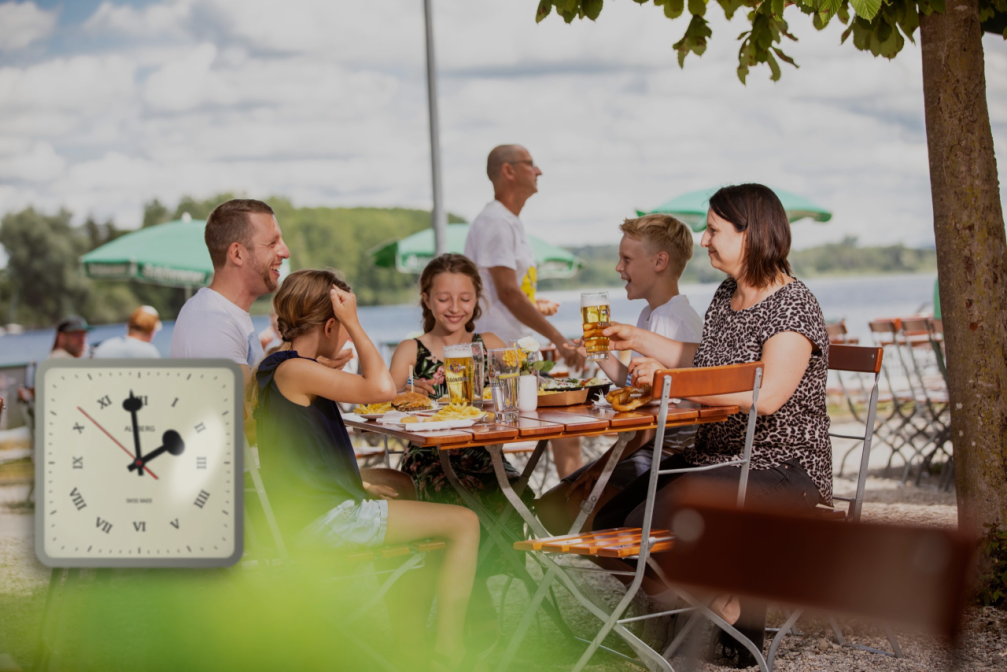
1:58:52
